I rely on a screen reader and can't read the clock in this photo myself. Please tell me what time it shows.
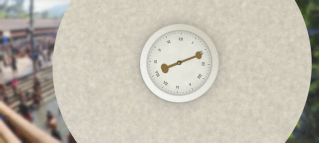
8:11
